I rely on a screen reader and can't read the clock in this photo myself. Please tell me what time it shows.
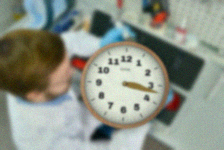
3:17
